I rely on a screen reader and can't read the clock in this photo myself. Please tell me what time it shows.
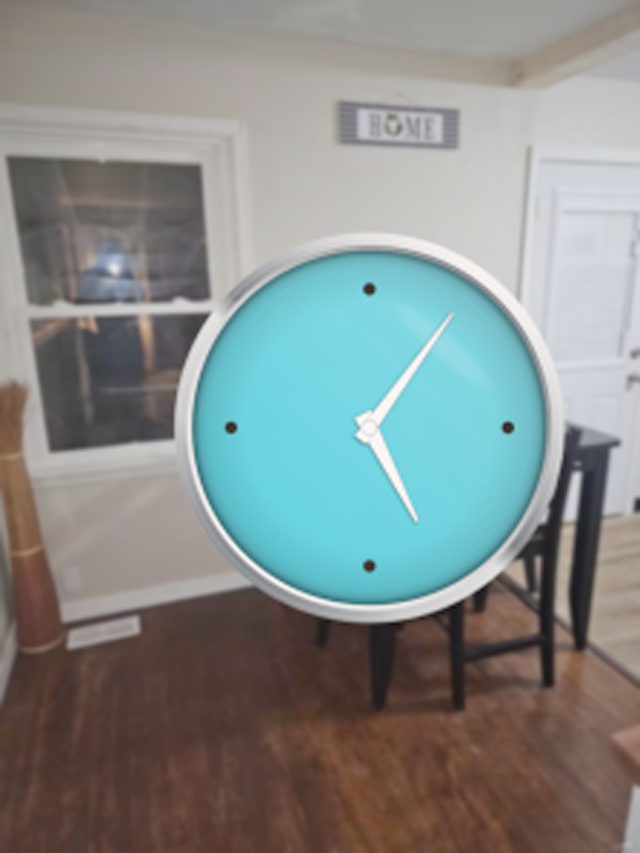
5:06
